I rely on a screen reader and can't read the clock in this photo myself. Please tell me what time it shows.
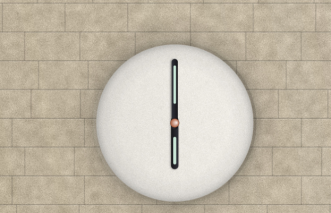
6:00
